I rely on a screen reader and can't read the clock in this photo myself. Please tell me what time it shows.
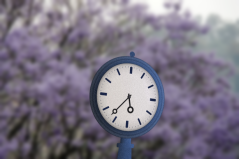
5:37
